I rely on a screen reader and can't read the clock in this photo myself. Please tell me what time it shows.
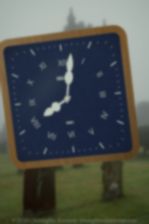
8:02
